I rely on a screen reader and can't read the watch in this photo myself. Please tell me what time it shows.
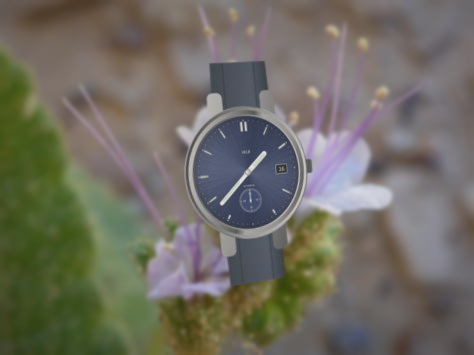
1:38
